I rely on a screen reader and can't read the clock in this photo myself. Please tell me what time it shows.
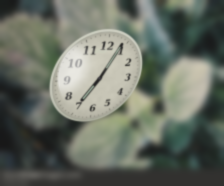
7:04
